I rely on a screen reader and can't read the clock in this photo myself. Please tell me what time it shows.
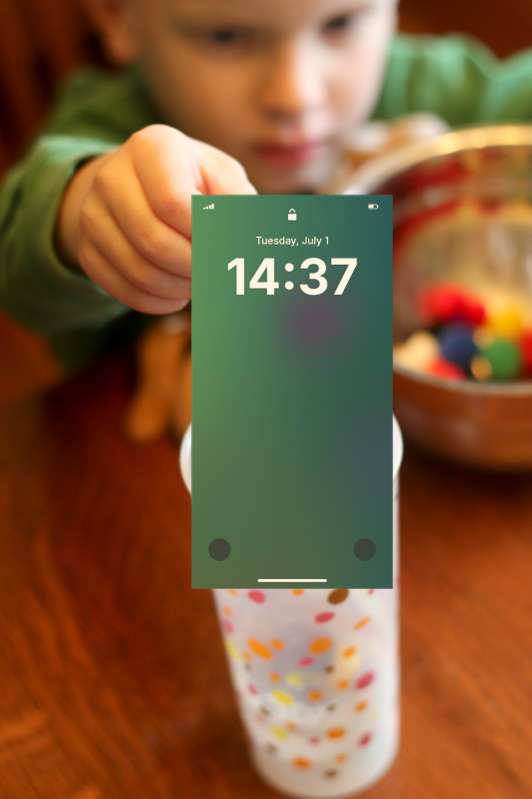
14:37
